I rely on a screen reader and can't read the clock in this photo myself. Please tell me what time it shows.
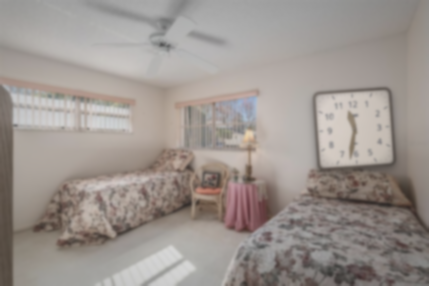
11:32
